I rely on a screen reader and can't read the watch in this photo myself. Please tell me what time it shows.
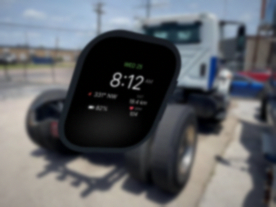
8:12
